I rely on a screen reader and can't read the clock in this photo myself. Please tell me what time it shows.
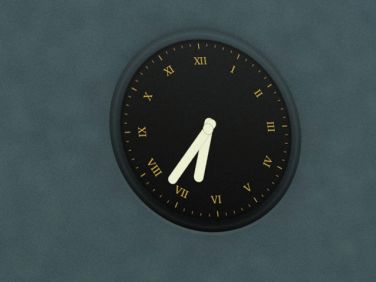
6:37
